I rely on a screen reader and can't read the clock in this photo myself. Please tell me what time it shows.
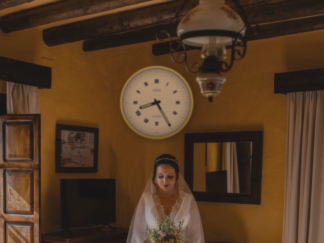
8:25
